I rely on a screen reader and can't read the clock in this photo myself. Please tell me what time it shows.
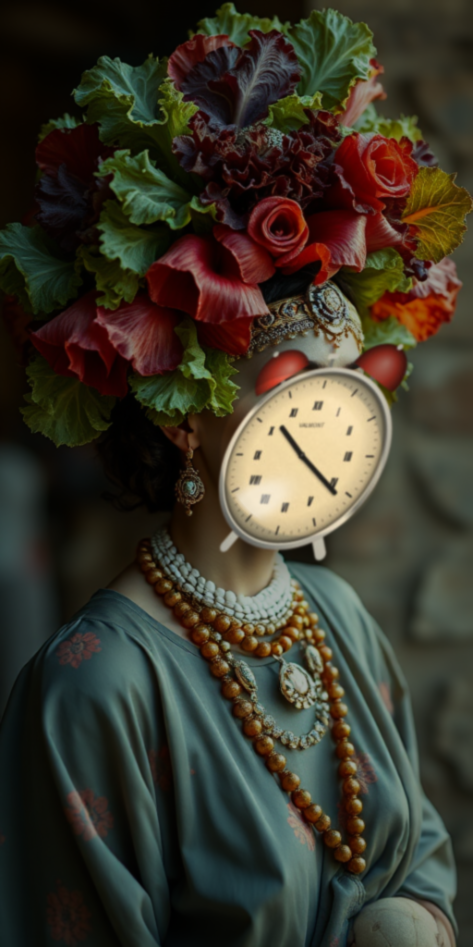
10:21
